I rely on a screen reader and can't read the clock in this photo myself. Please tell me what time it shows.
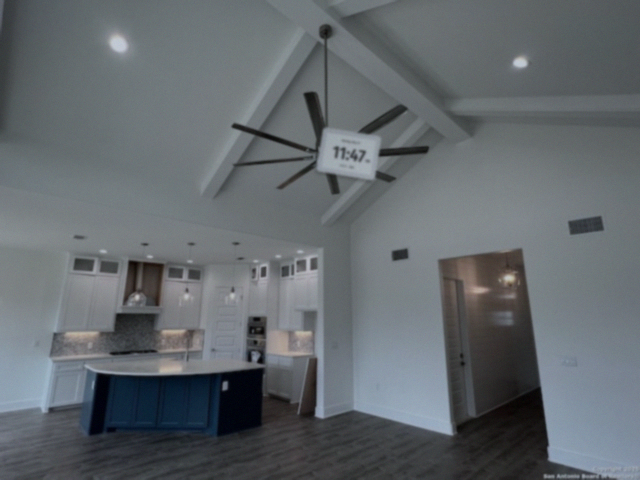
11:47
